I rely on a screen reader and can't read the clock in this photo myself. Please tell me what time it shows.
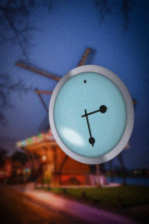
2:28
